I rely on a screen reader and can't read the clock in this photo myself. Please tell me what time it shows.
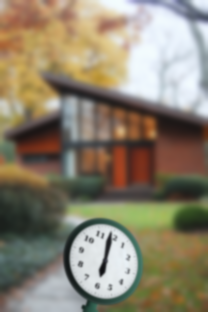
5:59
